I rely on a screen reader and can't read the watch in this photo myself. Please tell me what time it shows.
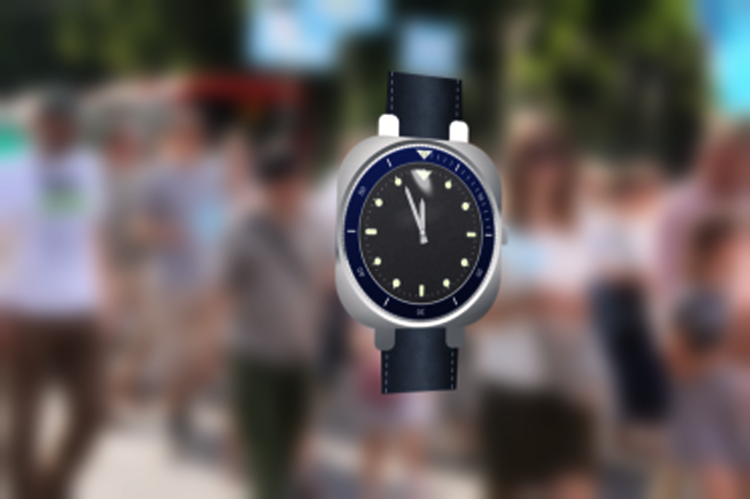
11:56
